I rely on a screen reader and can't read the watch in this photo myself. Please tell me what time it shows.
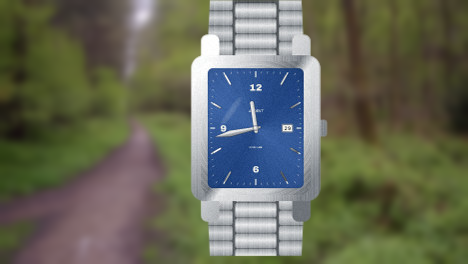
11:43
